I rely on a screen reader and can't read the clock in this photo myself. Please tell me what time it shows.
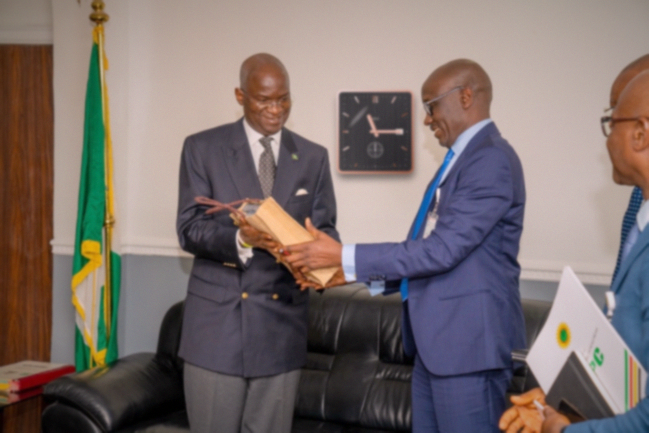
11:15
